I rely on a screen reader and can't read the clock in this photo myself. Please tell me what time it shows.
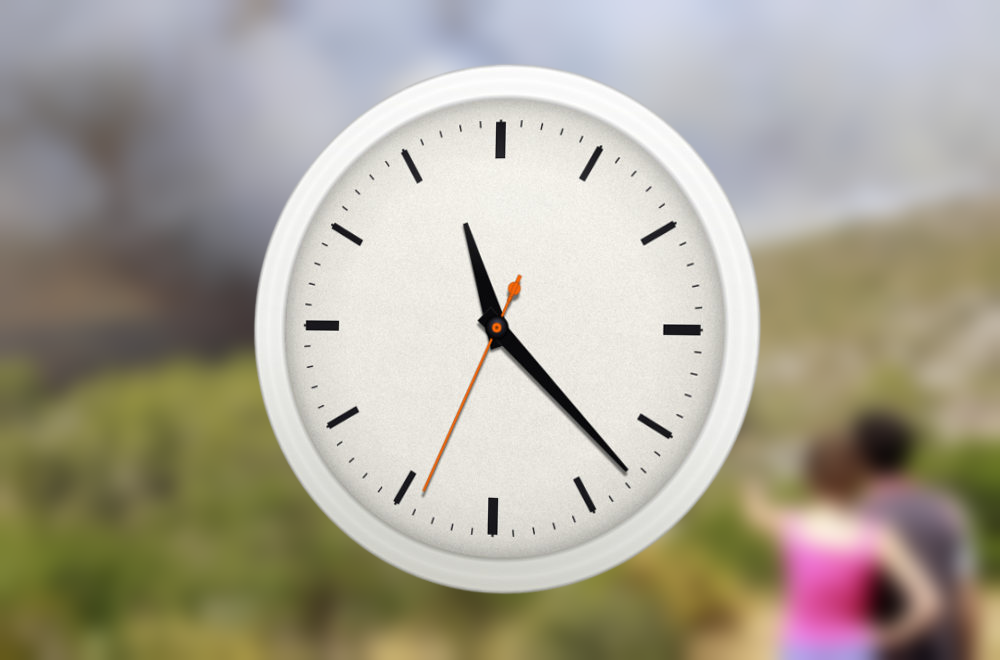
11:22:34
